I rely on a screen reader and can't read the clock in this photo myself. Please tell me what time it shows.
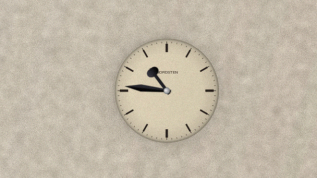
10:46
